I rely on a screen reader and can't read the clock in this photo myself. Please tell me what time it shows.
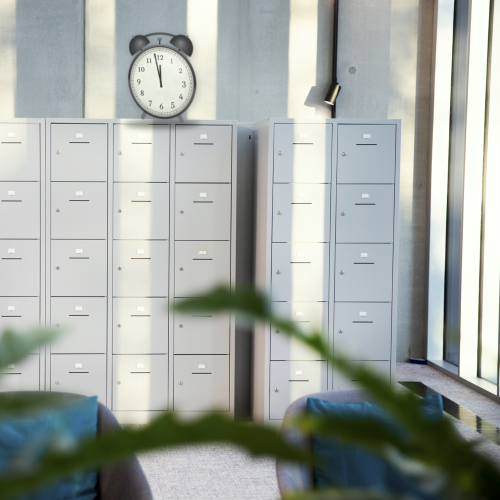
11:58
